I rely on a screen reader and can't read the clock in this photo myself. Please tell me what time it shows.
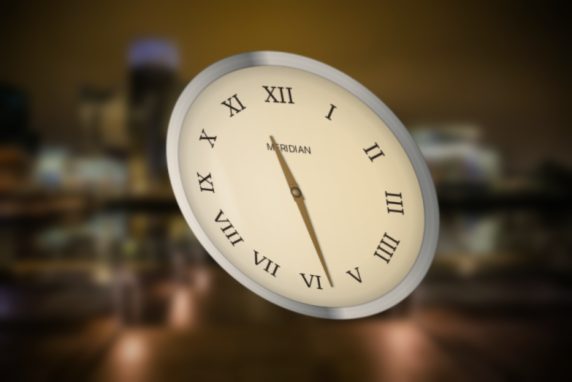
11:28
